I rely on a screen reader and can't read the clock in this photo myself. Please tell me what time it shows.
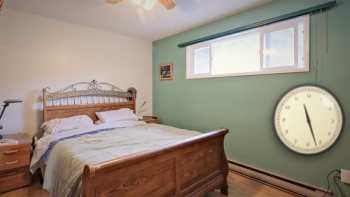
11:27
